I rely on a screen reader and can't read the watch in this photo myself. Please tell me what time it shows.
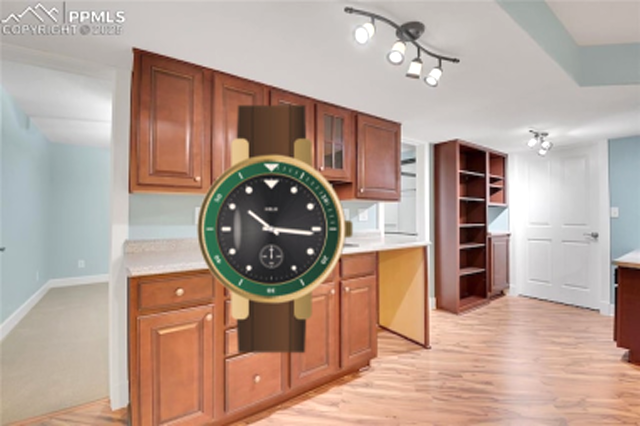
10:16
